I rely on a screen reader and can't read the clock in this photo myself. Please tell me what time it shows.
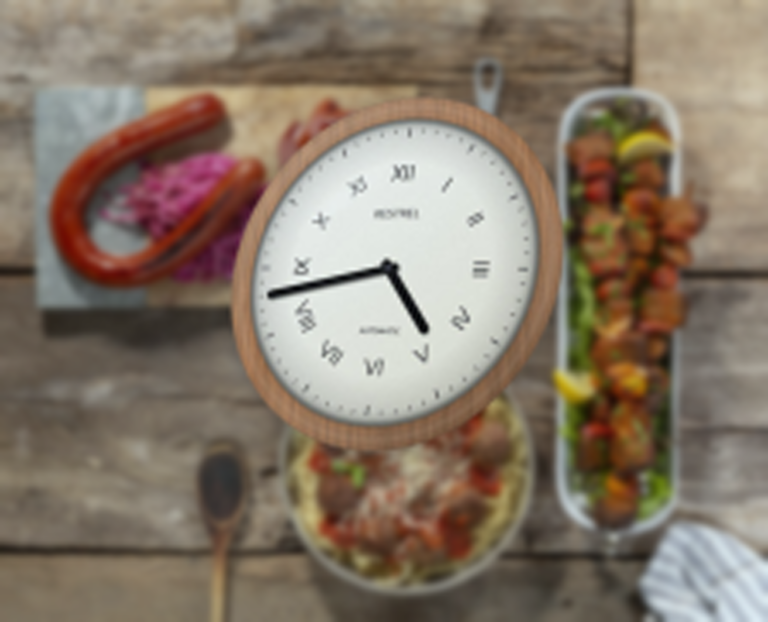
4:43
